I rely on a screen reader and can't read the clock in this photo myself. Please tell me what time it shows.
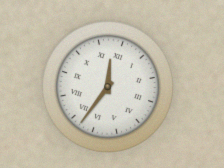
11:33
